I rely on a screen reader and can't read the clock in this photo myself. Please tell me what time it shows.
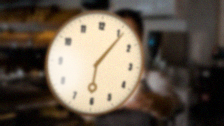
6:06
